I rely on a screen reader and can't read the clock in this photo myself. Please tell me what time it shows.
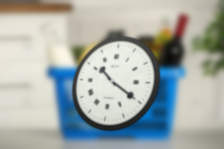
10:20
